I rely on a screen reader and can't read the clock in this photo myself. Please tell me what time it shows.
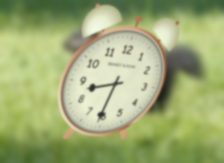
8:31
